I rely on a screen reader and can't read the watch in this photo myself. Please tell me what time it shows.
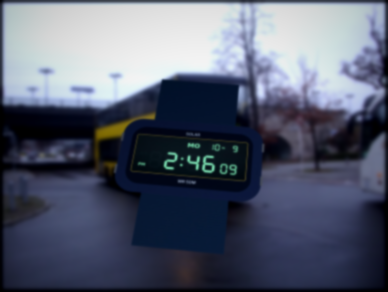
2:46
